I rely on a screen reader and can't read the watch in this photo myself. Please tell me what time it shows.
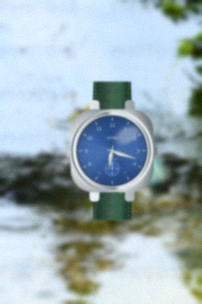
6:18
